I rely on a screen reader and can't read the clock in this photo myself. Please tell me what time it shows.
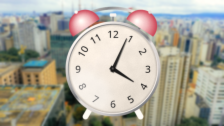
4:04
